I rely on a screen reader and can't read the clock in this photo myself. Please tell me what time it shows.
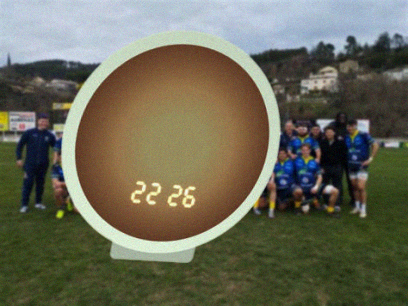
22:26
